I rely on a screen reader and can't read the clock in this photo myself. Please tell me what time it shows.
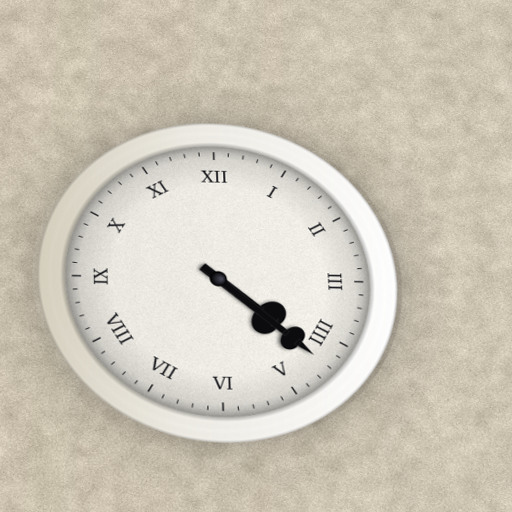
4:22
